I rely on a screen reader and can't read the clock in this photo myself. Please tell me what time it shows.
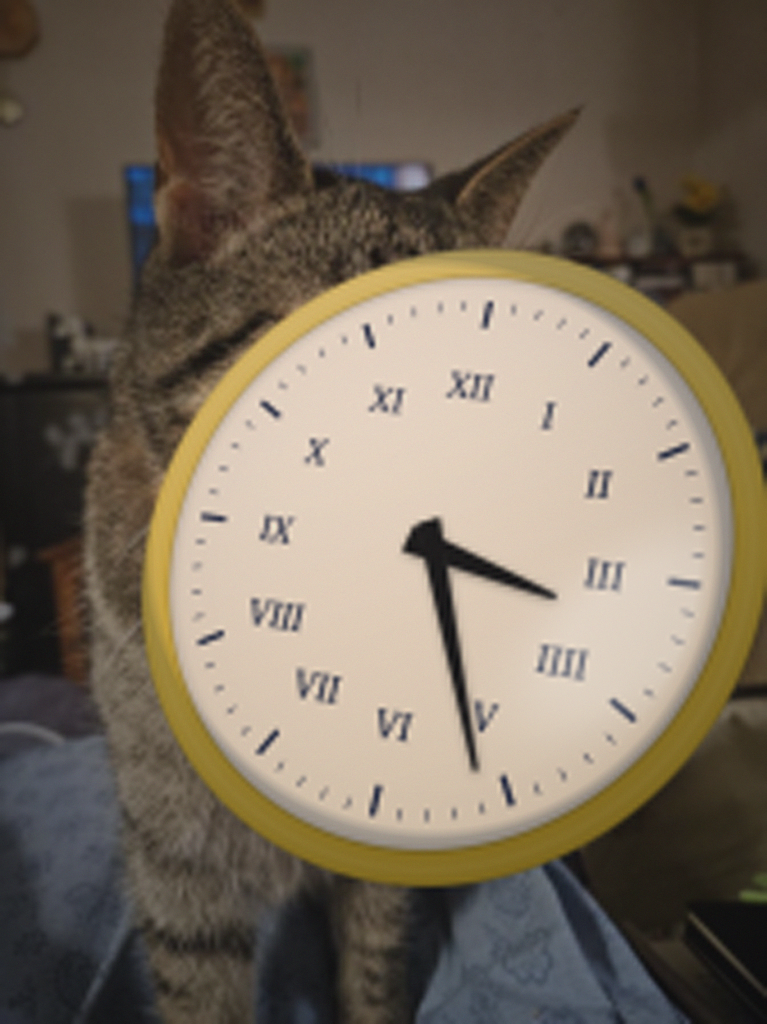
3:26
